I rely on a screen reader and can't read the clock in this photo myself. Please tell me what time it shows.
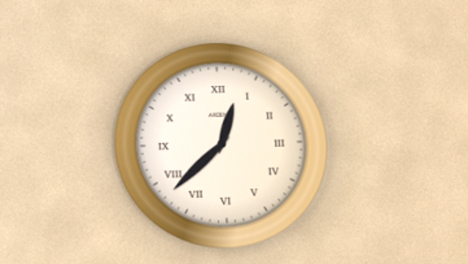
12:38
